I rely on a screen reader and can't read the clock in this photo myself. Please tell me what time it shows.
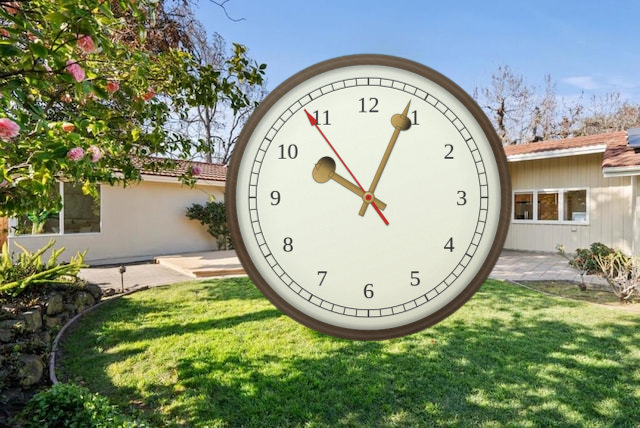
10:03:54
